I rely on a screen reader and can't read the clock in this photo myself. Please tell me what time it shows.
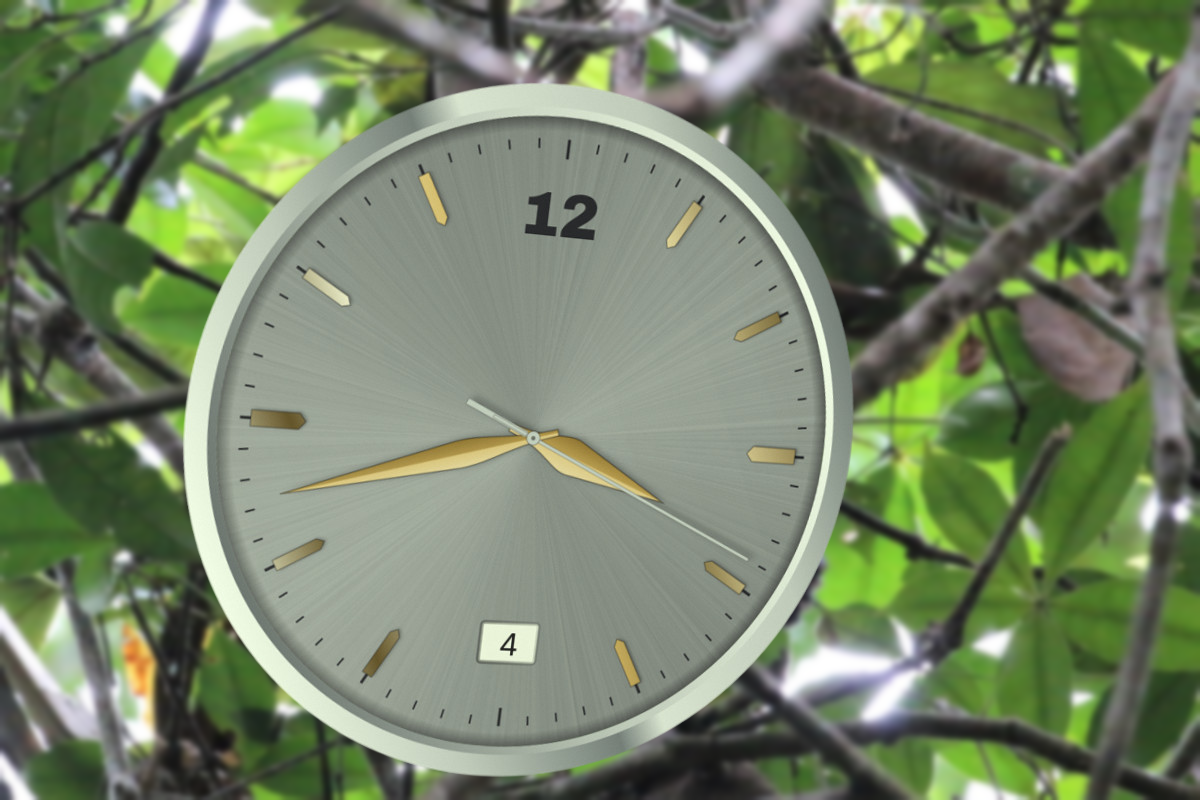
3:42:19
